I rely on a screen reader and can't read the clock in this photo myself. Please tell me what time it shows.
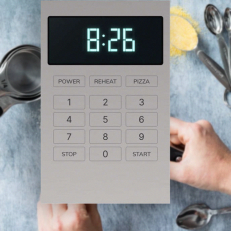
8:26
